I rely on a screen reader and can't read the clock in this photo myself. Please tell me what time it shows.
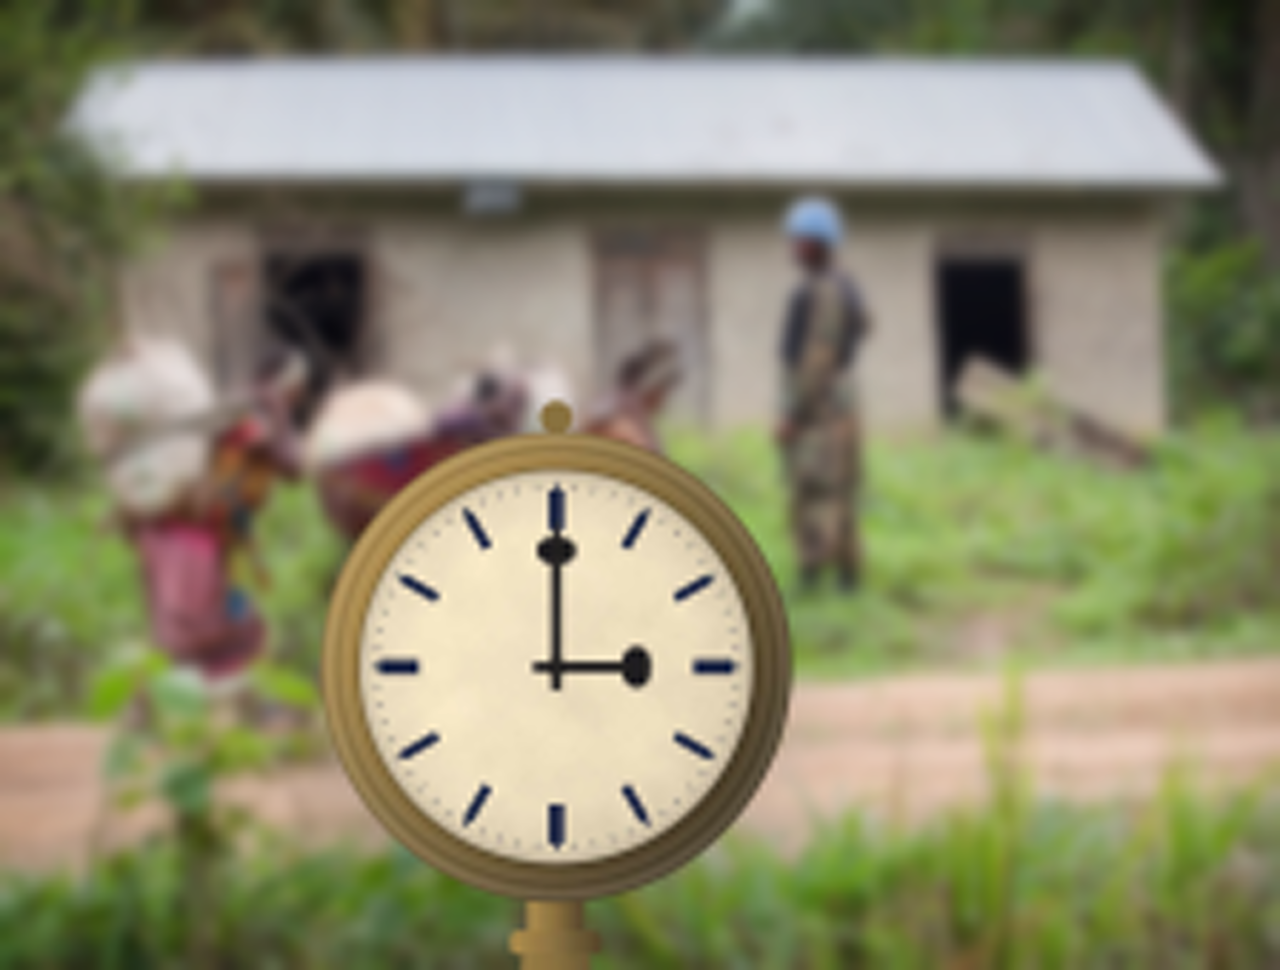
3:00
